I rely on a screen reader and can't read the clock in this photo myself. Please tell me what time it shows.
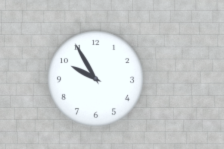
9:55
